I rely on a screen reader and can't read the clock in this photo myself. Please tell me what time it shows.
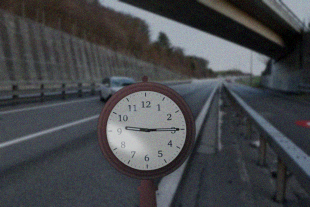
9:15
